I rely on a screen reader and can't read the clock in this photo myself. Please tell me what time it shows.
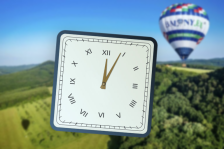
12:04
